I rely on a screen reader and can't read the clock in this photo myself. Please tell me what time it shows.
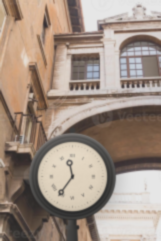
11:36
